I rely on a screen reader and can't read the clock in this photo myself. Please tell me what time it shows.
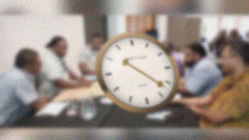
10:22
